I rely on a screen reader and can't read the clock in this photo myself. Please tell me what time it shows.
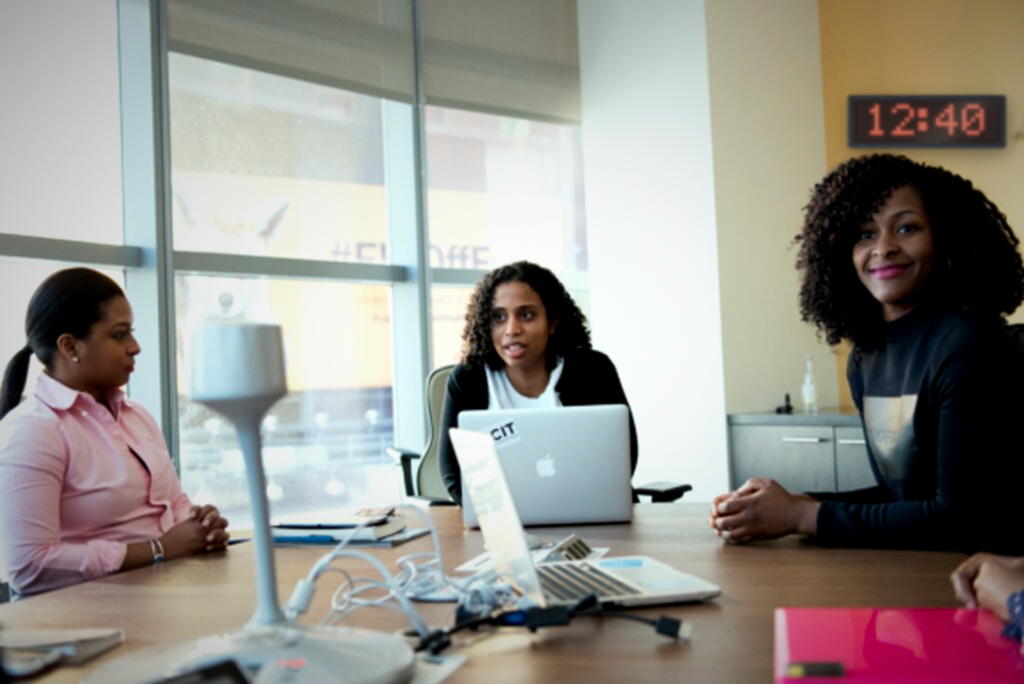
12:40
